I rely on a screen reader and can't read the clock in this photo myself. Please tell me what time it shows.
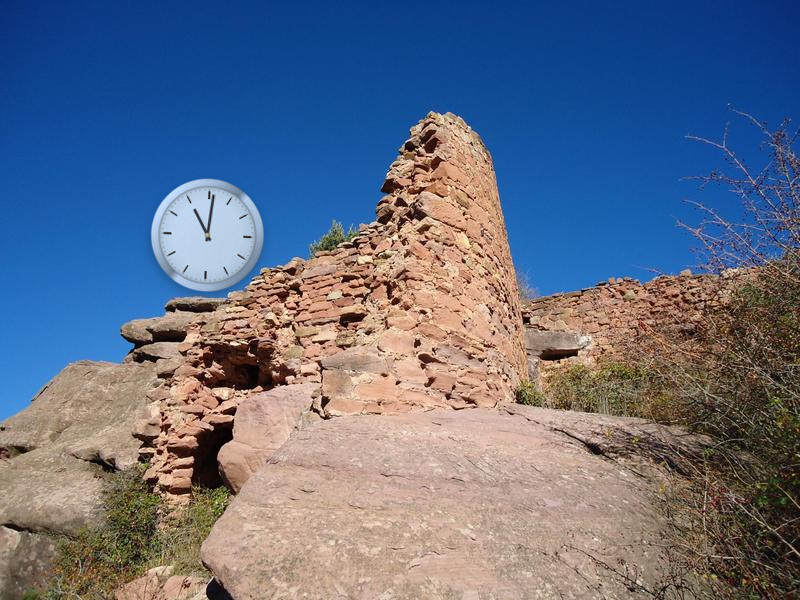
11:01
